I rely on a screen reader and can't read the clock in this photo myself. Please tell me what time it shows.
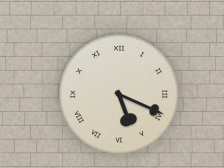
5:19
